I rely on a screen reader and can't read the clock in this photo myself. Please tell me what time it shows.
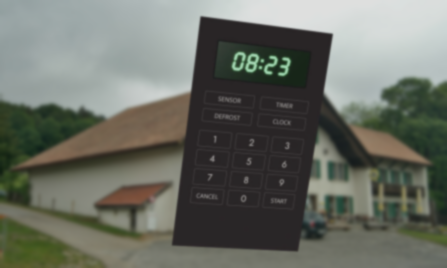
8:23
